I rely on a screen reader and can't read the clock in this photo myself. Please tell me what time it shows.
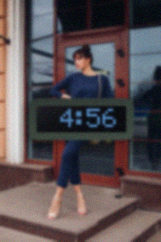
4:56
